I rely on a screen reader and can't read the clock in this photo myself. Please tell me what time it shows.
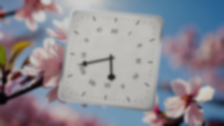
5:42
